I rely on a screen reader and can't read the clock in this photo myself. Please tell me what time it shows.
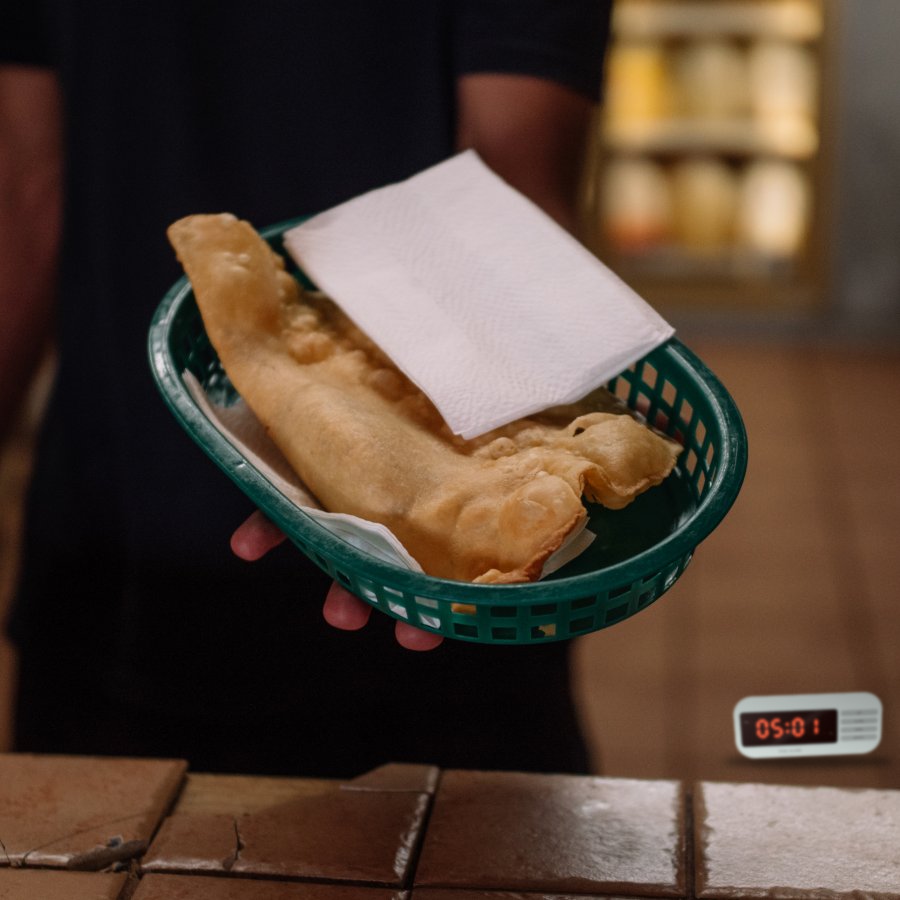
5:01
